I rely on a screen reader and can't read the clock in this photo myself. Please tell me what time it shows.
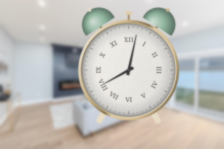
8:02
